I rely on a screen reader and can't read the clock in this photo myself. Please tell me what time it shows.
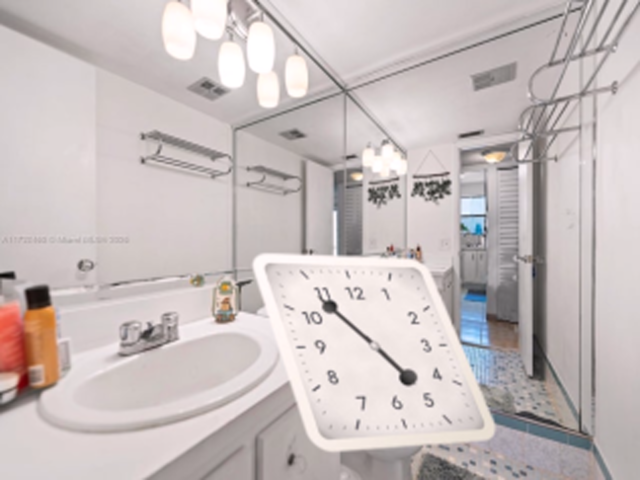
4:54
